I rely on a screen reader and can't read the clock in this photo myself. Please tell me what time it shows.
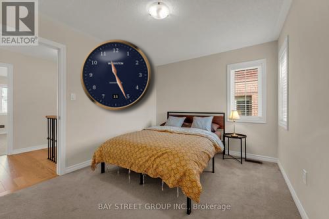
11:26
